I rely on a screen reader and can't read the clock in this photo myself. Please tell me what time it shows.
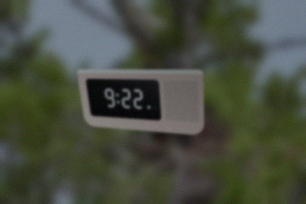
9:22
